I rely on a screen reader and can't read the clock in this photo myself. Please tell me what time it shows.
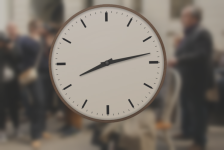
8:13
